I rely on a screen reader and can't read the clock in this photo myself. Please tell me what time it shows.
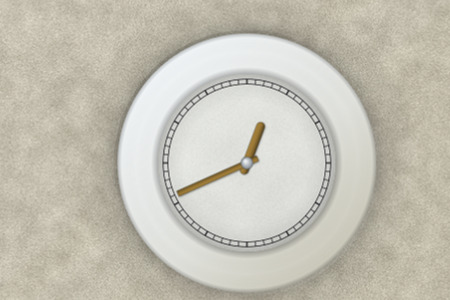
12:41
